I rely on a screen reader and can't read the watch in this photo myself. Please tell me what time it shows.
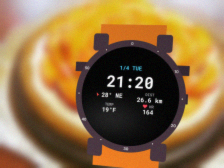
21:20
